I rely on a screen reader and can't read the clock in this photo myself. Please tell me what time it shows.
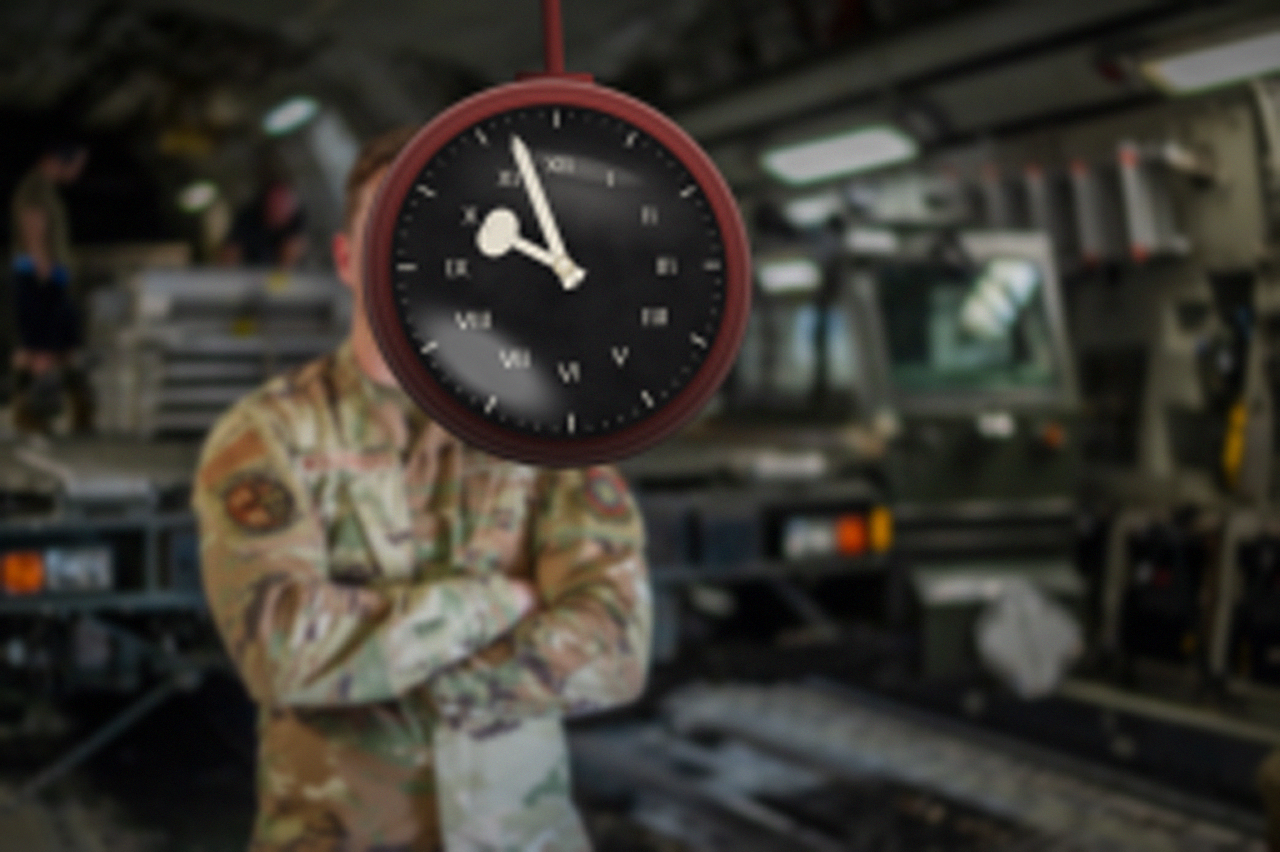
9:57
